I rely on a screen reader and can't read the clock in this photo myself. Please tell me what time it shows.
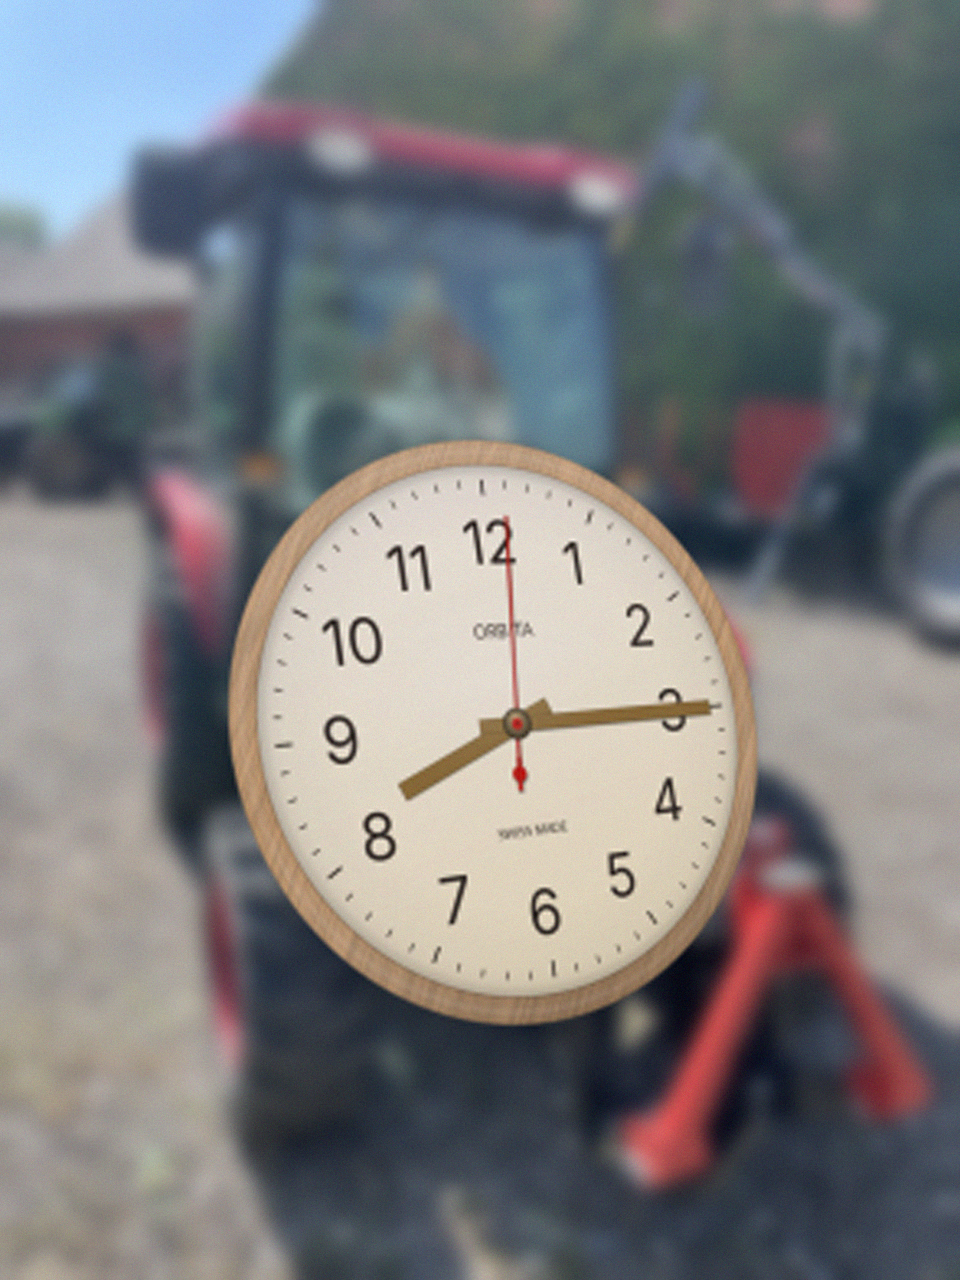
8:15:01
